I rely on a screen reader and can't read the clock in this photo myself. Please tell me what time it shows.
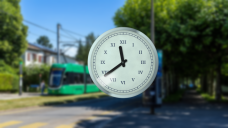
11:39
